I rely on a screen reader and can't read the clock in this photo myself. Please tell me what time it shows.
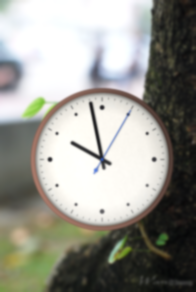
9:58:05
